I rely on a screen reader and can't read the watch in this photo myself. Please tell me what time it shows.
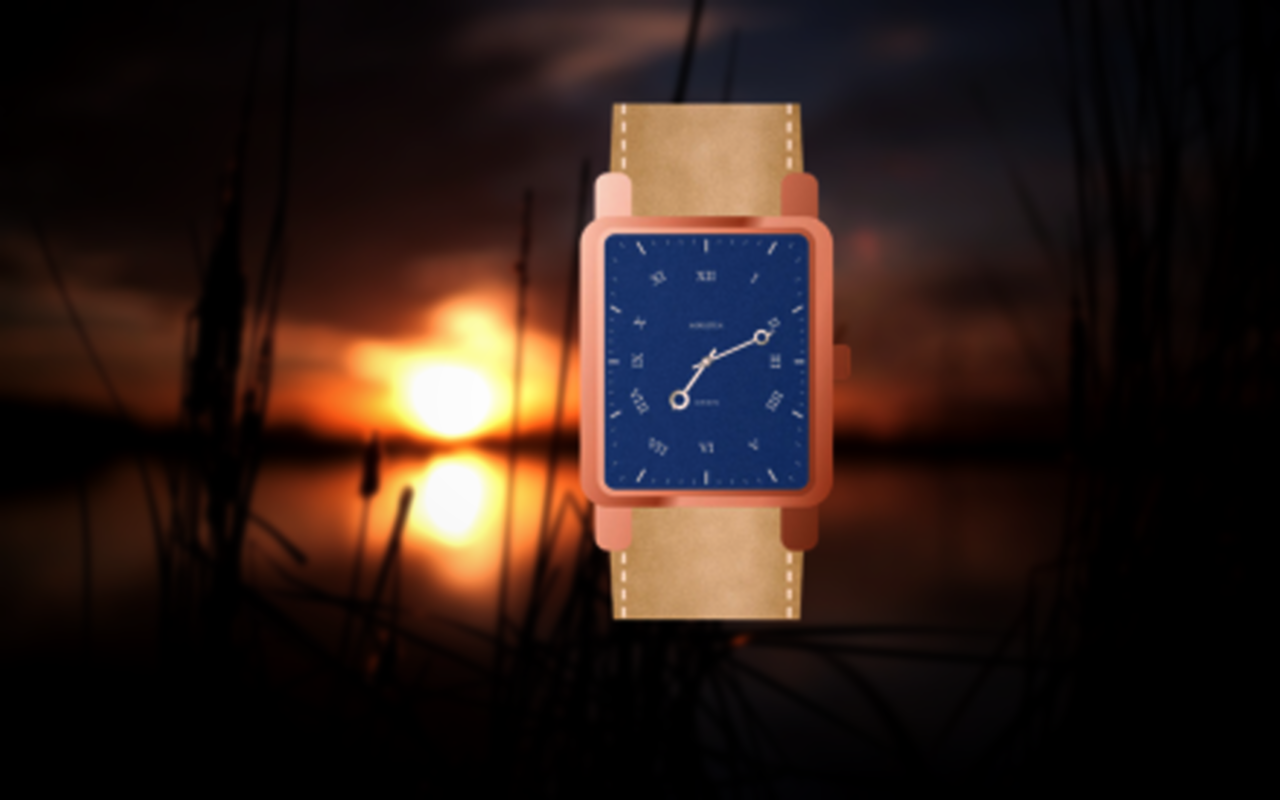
7:11
